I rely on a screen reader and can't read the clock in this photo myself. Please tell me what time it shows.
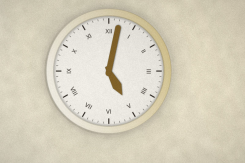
5:02
